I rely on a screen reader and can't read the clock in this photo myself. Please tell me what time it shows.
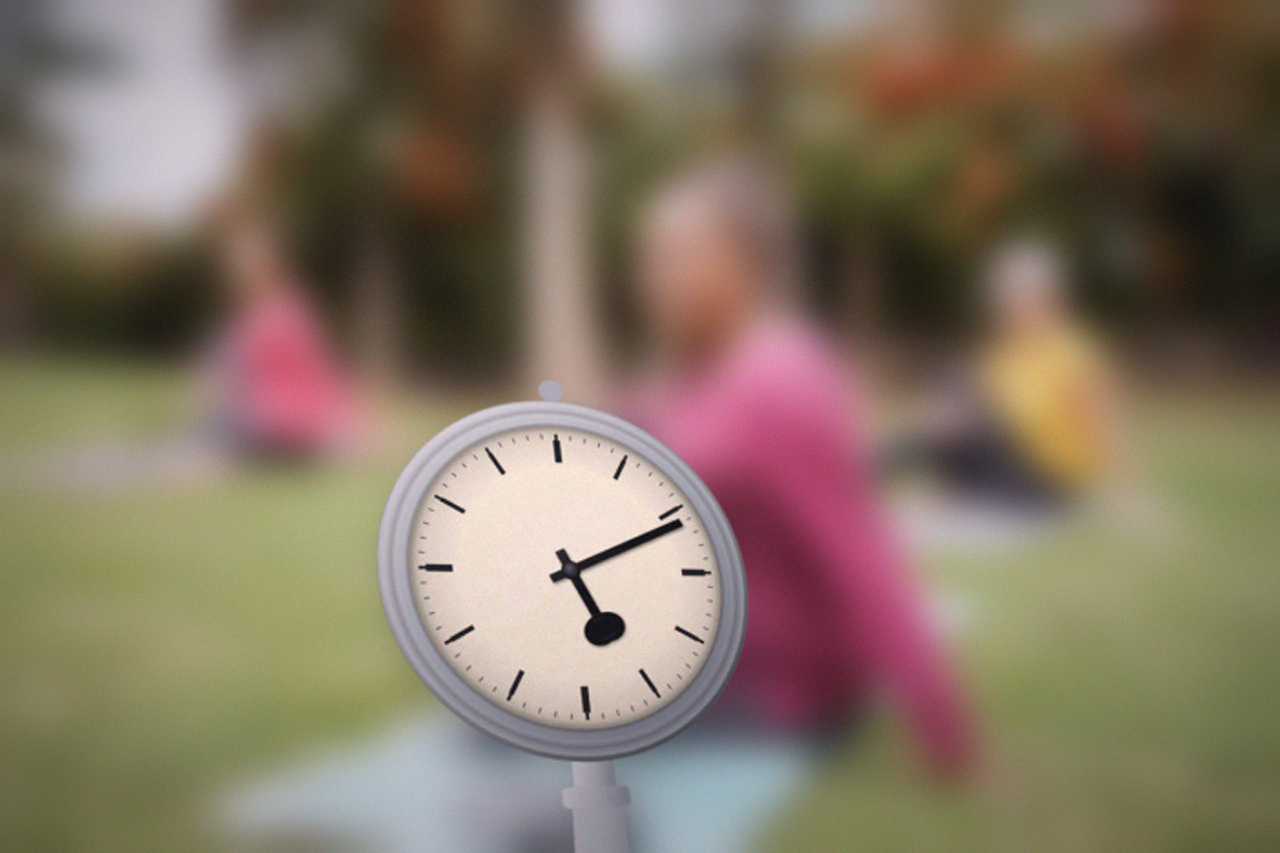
5:11
